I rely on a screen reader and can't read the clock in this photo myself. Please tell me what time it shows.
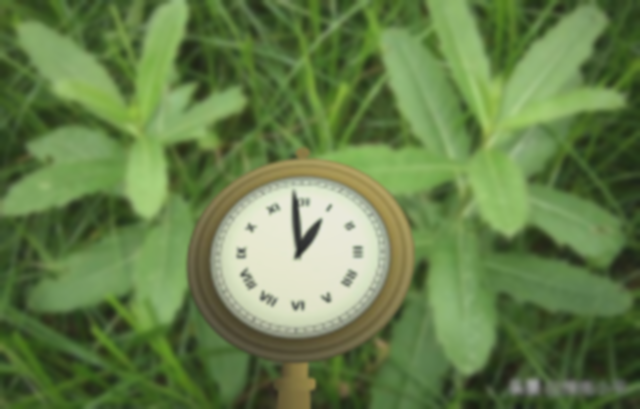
12:59
